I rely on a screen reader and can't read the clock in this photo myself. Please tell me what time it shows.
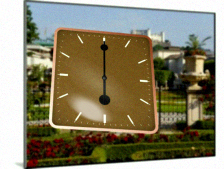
6:00
